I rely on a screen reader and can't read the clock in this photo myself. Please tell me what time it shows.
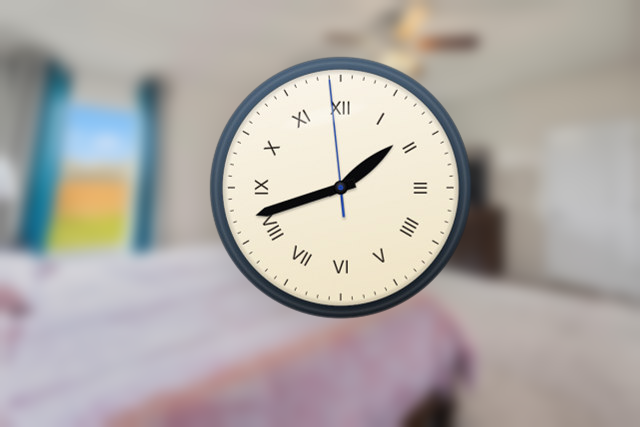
1:41:59
